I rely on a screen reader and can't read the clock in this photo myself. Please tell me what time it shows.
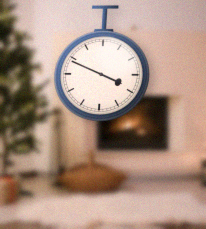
3:49
